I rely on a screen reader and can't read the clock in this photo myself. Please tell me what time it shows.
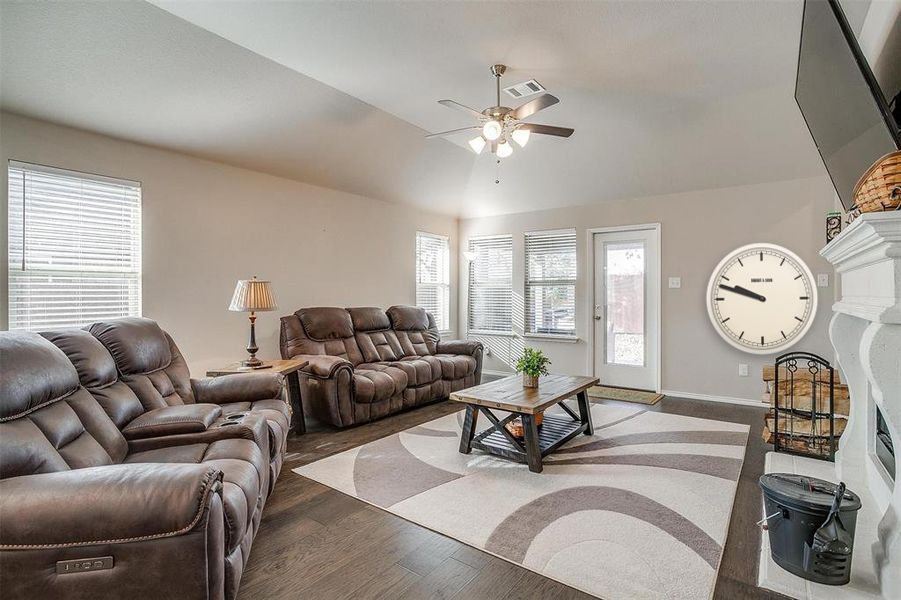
9:48
